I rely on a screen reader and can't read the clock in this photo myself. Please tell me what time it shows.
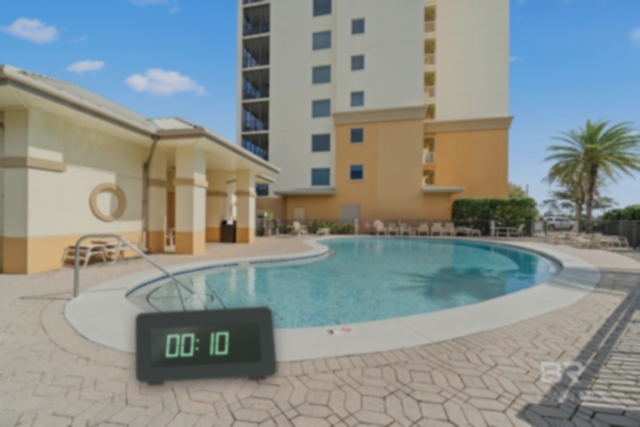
0:10
